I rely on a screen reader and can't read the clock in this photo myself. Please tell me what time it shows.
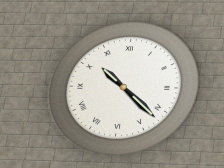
10:22
